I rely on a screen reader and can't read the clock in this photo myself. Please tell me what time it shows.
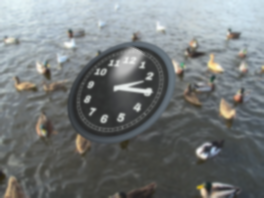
2:15
